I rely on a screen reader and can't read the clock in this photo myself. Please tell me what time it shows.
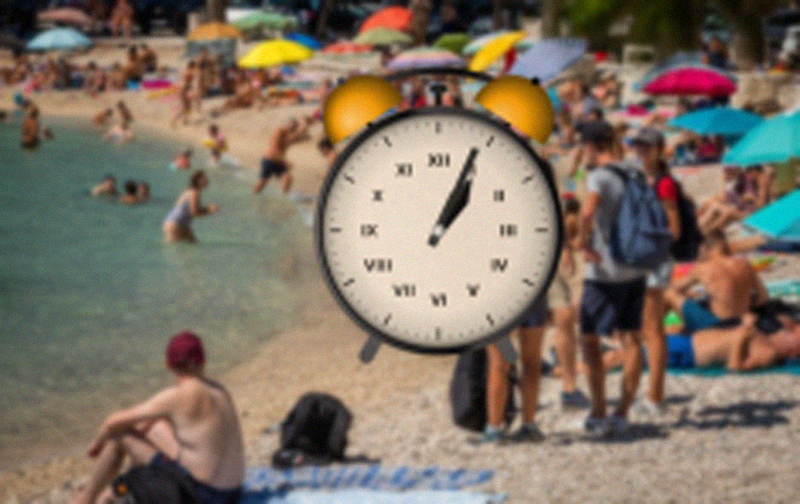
1:04
